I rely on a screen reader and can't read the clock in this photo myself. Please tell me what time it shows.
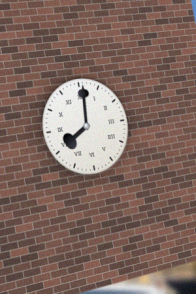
8:01
